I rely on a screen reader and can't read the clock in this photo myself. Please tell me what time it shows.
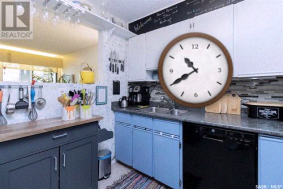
10:40
